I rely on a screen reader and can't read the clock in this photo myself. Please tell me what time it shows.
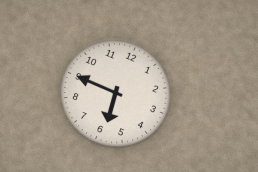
5:45
